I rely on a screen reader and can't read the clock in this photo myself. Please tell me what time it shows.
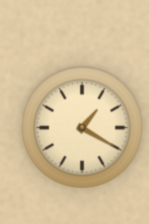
1:20
